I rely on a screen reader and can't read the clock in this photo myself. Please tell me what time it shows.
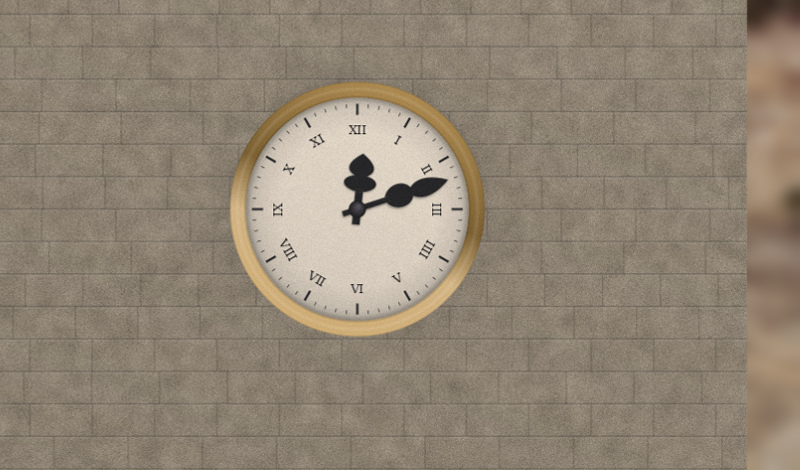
12:12
